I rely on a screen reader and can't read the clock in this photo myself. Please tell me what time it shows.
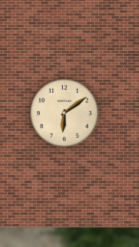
6:09
